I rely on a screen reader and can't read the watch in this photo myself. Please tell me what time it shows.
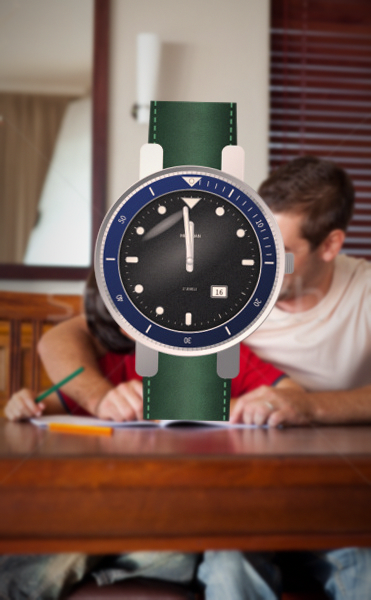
11:59
